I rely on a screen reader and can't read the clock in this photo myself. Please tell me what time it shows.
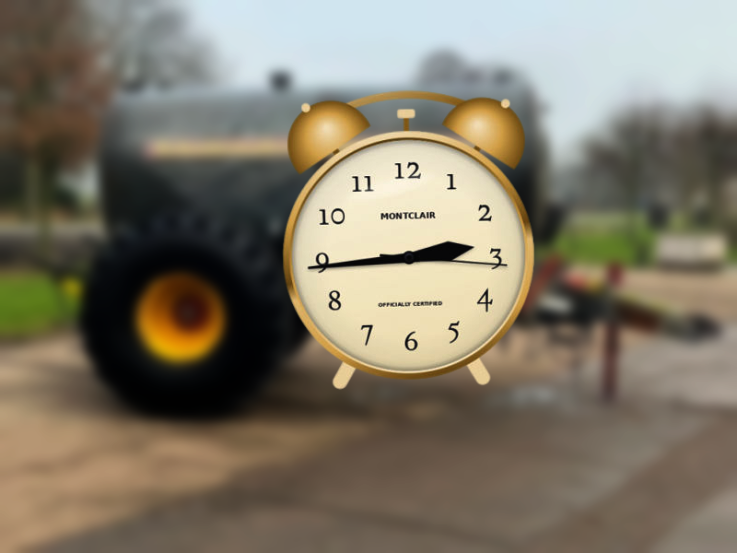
2:44:16
